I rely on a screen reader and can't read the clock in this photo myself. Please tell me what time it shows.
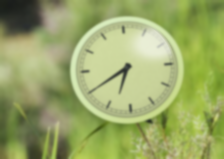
6:40
